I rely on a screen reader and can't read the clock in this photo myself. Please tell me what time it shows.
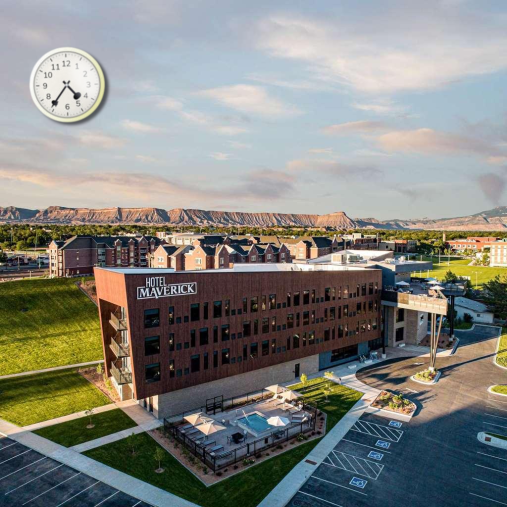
4:36
